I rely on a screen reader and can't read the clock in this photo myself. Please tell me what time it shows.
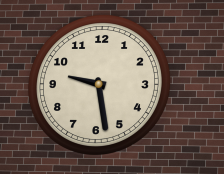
9:28
